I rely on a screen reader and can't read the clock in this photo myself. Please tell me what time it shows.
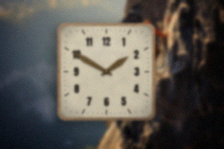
1:50
